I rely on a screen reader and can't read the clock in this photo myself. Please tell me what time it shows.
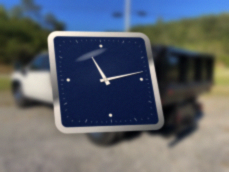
11:13
